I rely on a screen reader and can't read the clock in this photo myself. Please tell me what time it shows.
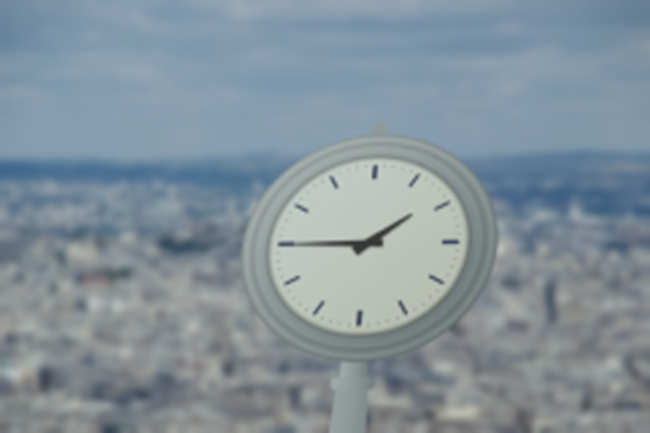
1:45
